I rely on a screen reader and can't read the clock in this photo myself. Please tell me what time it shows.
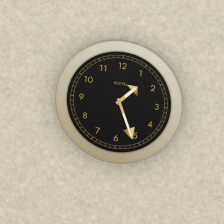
1:26
